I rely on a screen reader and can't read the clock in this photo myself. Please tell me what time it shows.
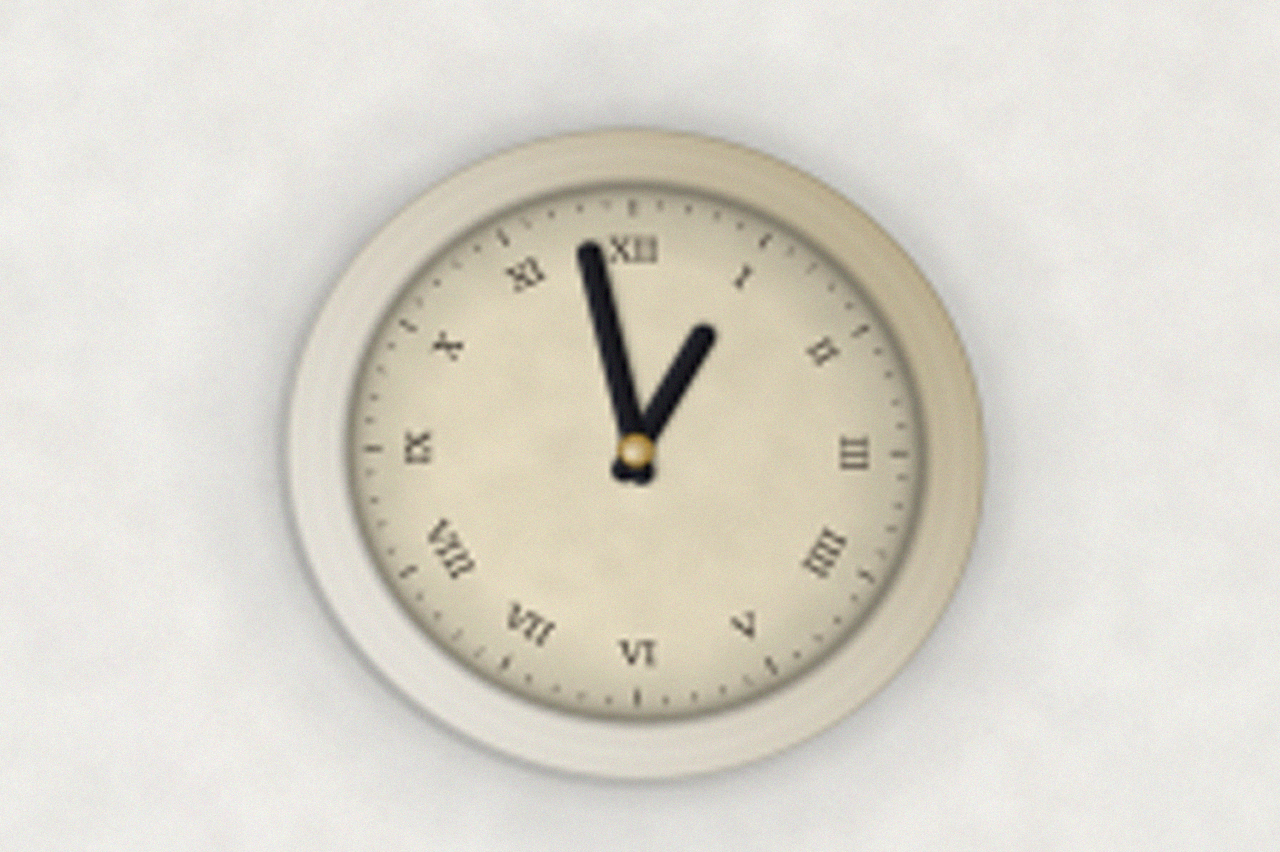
12:58
